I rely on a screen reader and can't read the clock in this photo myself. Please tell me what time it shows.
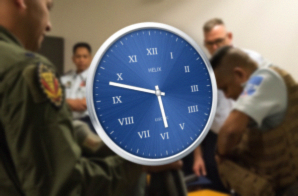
5:48
